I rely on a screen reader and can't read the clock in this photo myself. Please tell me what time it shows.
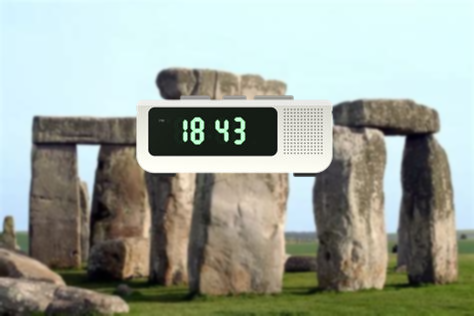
18:43
